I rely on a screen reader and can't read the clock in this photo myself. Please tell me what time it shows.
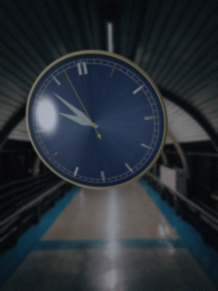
9:52:57
